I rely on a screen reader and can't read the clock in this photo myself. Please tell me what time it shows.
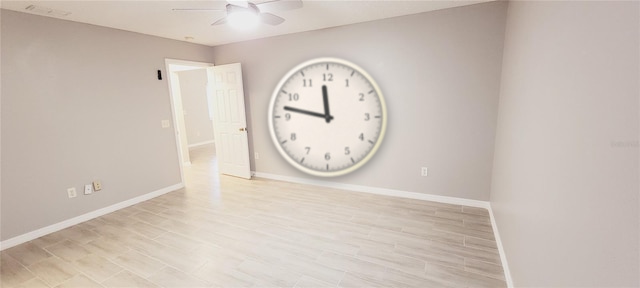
11:47
